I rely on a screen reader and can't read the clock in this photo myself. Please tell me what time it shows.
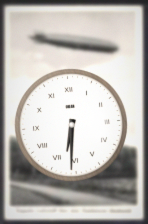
6:31
